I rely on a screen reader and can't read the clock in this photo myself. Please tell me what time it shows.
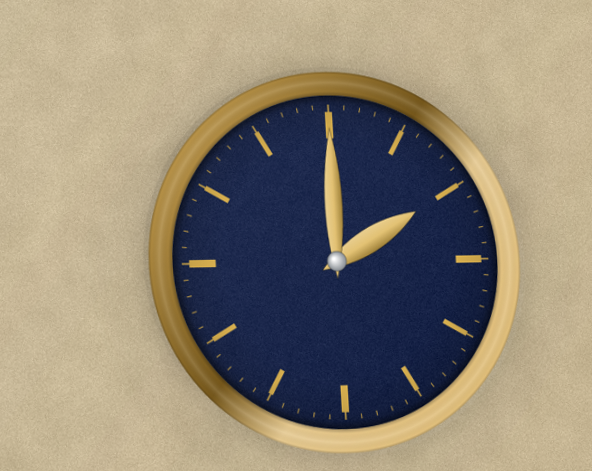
2:00
